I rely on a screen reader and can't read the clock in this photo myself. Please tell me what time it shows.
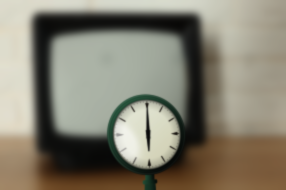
6:00
